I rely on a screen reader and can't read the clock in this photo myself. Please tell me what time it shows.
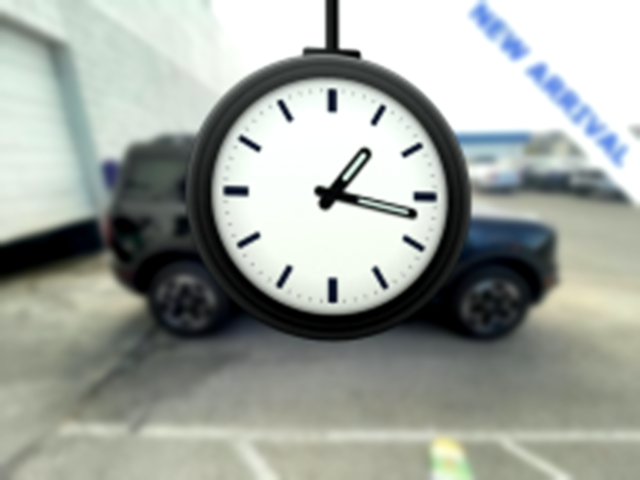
1:17
